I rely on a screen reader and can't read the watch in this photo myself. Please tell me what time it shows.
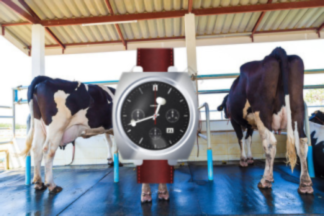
12:42
